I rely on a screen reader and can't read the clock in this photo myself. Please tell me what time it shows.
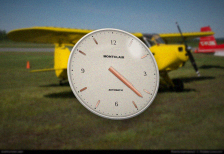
4:22
